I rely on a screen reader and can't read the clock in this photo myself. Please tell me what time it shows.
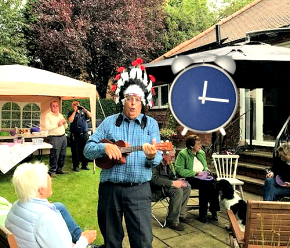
12:16
